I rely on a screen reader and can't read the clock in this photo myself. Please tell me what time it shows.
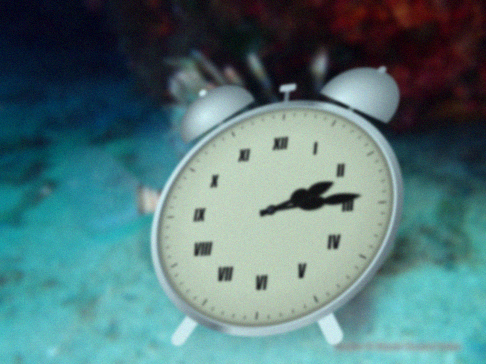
2:14
